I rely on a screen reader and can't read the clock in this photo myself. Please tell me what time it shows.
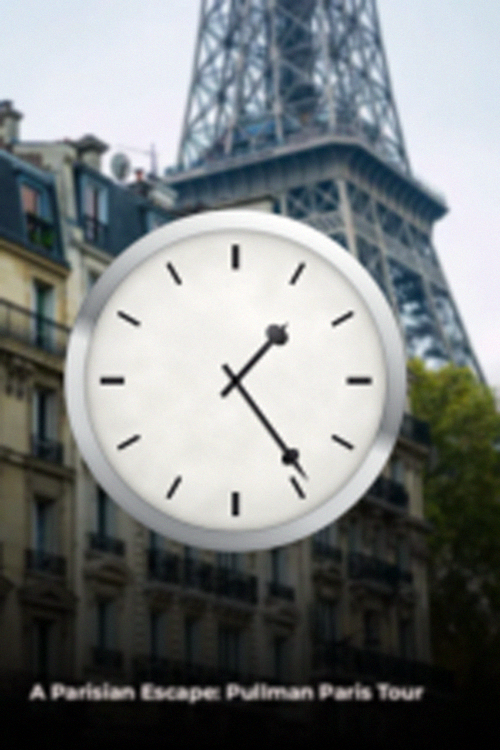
1:24
